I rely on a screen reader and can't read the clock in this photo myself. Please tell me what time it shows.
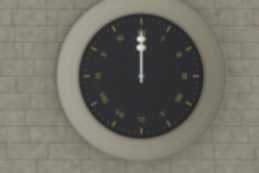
12:00
